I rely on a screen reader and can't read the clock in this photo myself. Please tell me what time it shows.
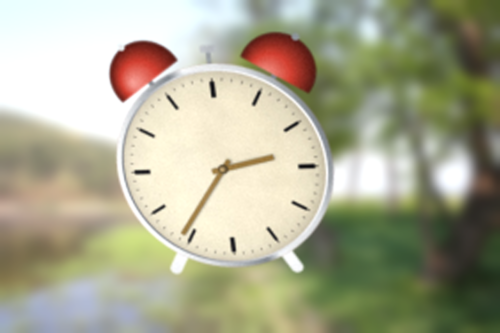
2:36
